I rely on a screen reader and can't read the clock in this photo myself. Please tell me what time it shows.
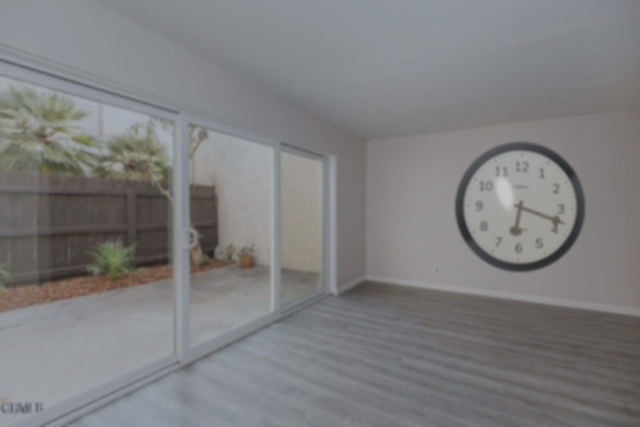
6:18
